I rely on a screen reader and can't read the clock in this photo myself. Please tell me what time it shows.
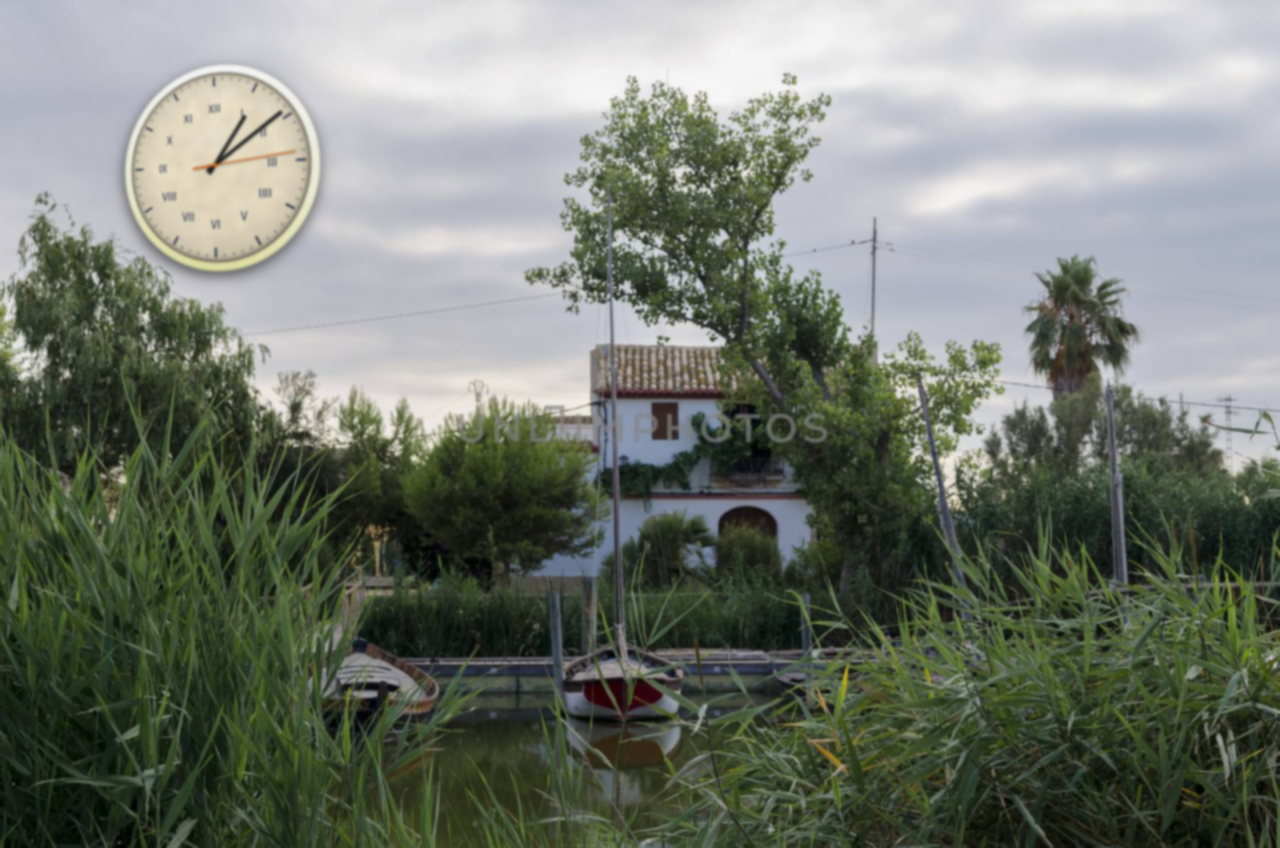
1:09:14
